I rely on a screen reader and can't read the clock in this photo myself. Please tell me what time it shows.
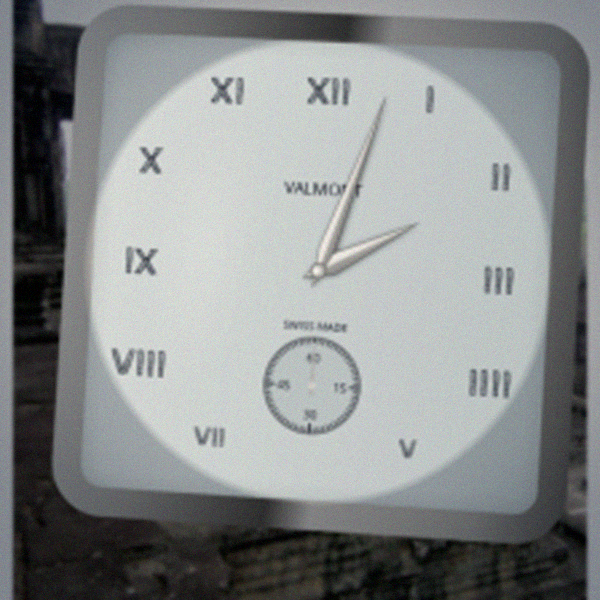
2:03
